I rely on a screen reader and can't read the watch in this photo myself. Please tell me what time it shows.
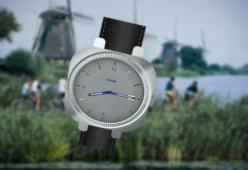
8:15
